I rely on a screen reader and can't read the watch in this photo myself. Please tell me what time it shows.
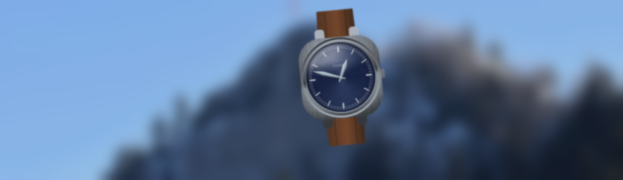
12:48
